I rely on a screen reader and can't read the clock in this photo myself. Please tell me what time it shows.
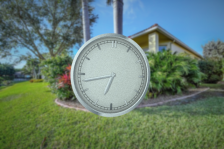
6:43
